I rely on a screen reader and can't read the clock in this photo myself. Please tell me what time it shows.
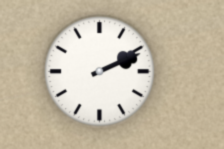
2:11
